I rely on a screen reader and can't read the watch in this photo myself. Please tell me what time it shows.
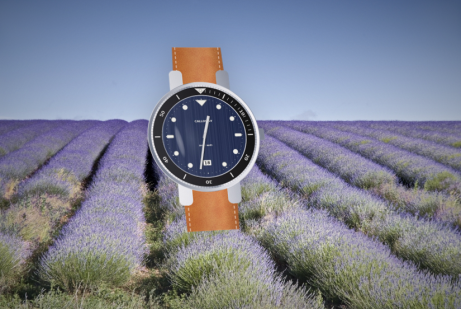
12:32
